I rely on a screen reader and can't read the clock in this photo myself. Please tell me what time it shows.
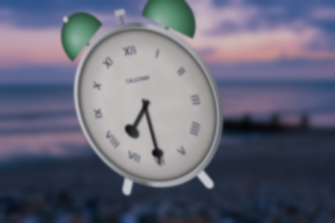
7:30
